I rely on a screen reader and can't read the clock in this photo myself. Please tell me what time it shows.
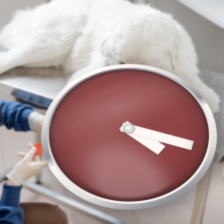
4:18
